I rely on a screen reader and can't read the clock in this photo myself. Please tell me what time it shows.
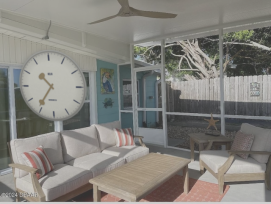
10:36
